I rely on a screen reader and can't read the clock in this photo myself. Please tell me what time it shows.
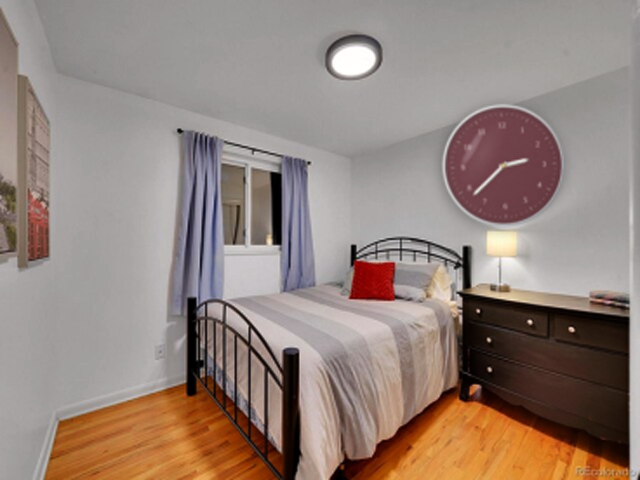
2:38
